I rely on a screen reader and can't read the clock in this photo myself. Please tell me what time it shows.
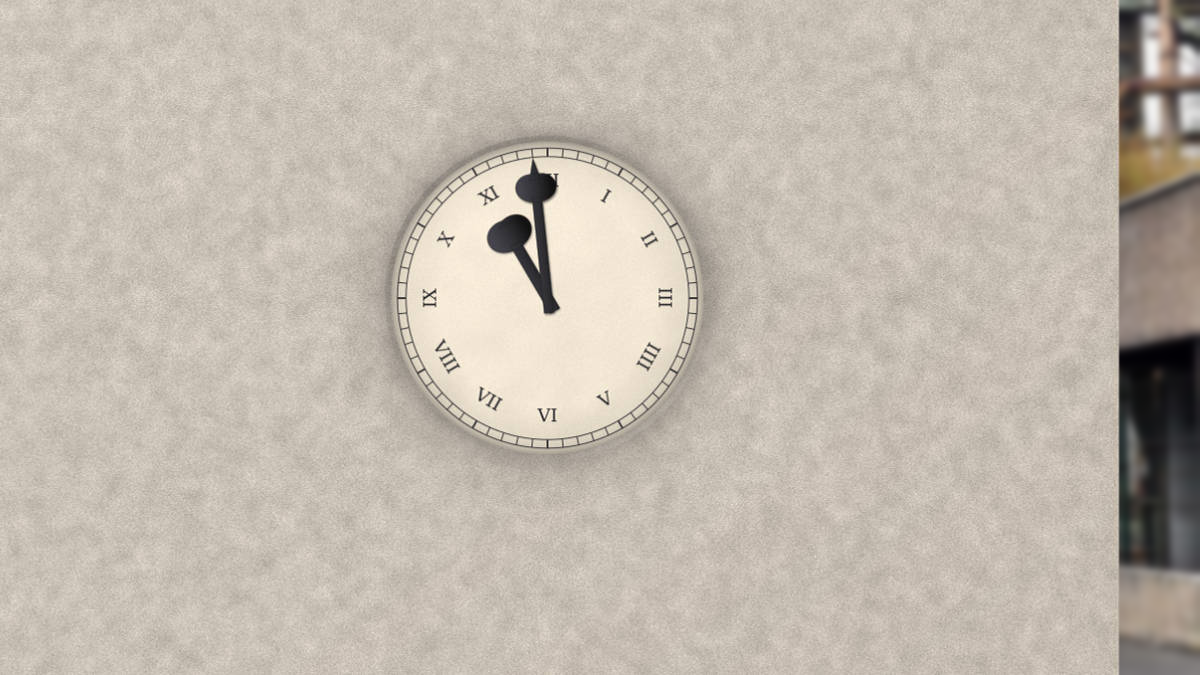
10:59
